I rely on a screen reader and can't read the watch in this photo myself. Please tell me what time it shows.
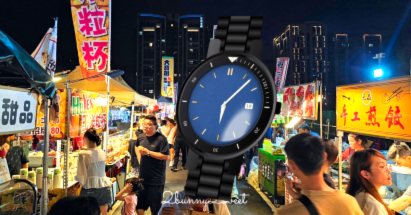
6:07
